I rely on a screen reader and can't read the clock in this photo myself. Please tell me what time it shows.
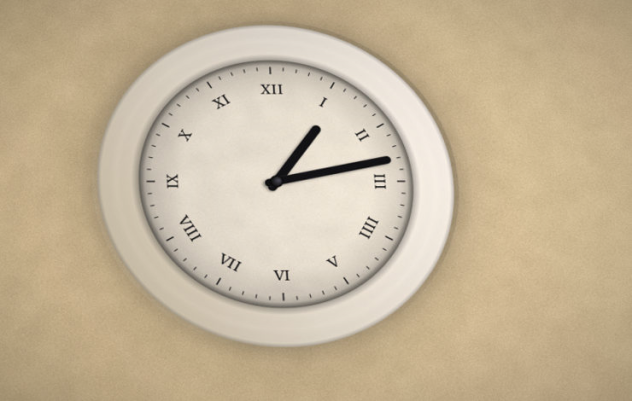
1:13
